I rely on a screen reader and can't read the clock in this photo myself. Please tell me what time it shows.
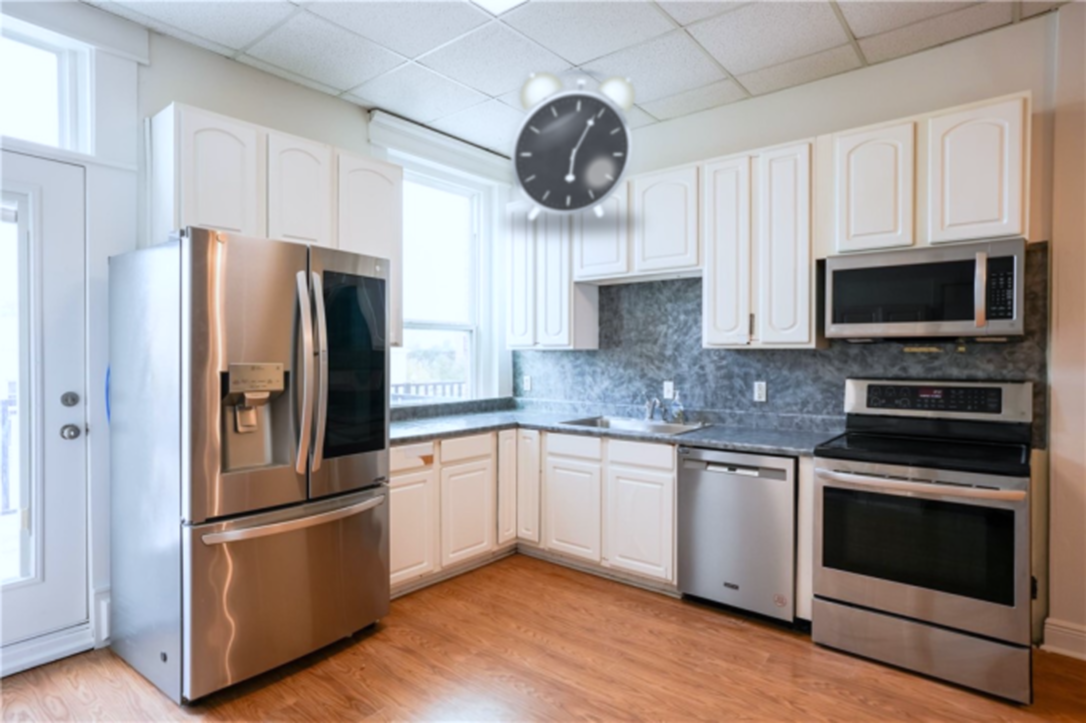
6:04
